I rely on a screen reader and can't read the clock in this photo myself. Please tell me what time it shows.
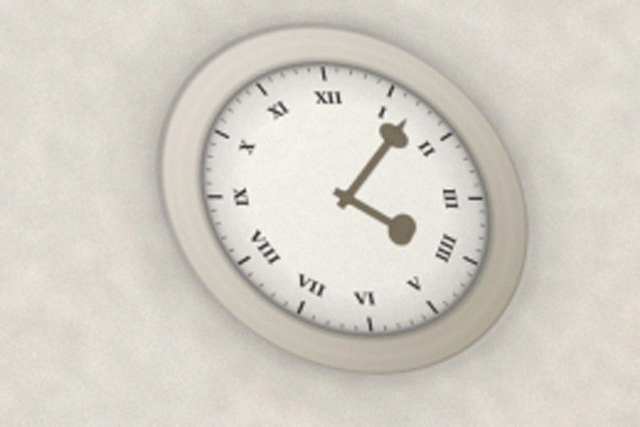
4:07
